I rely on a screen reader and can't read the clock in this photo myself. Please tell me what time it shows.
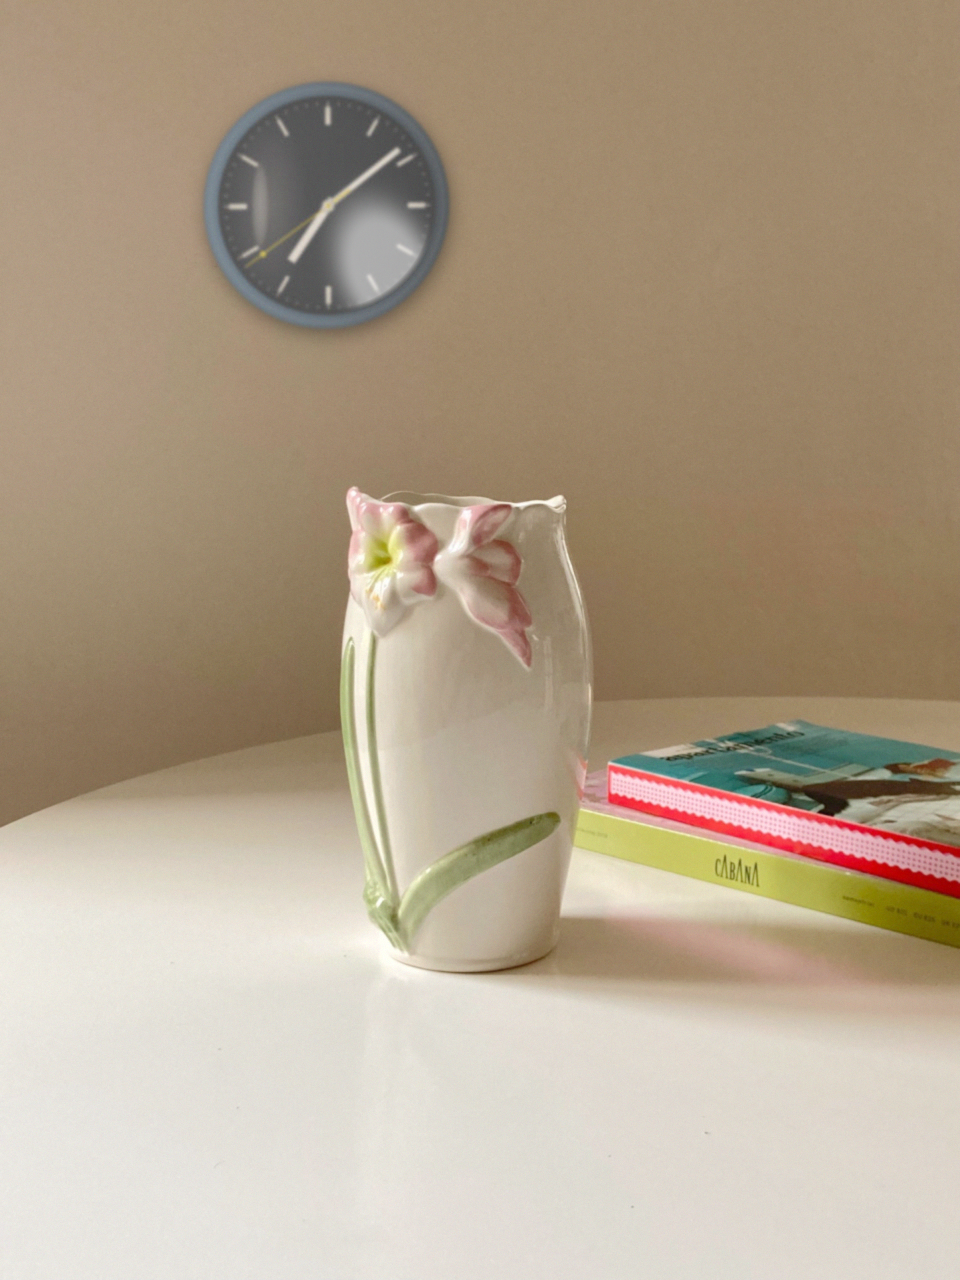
7:08:39
